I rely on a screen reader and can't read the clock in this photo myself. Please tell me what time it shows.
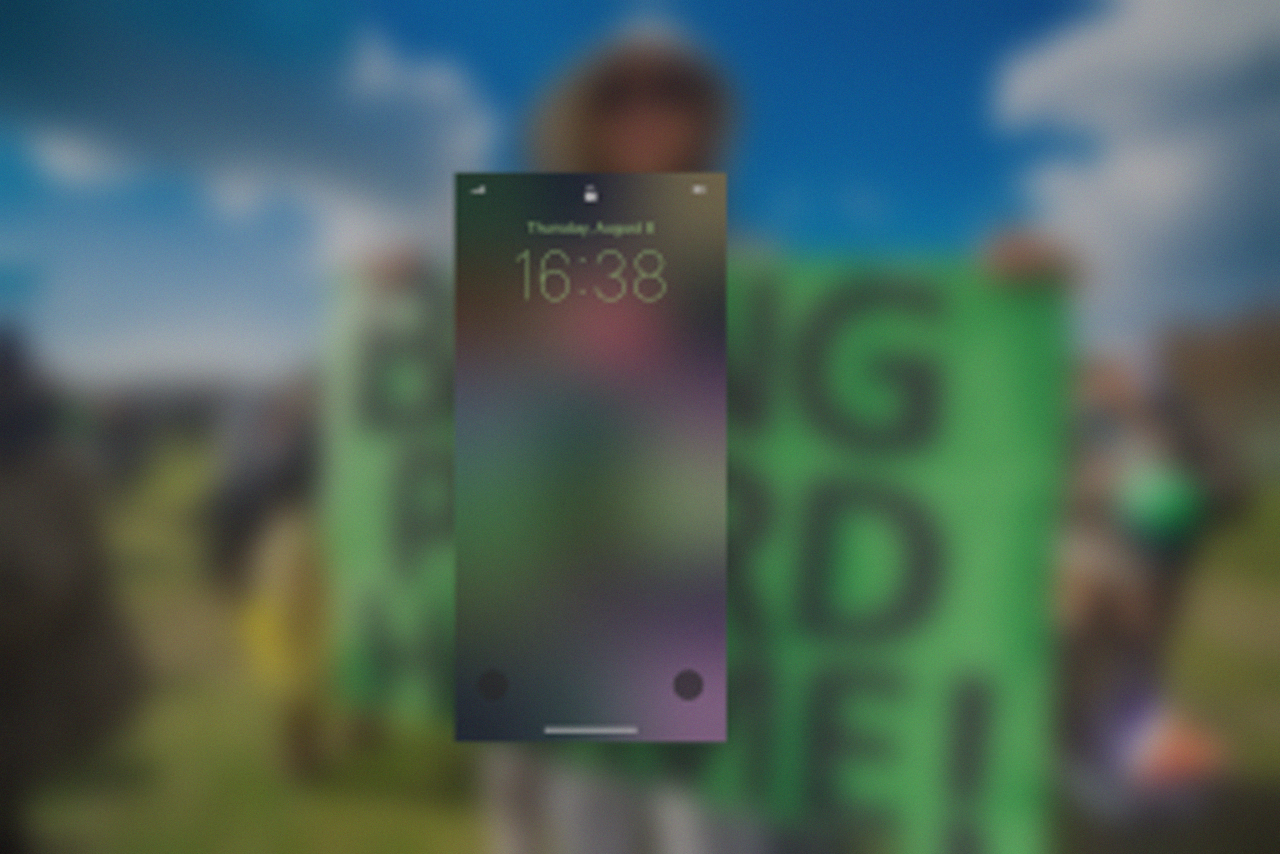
16:38
